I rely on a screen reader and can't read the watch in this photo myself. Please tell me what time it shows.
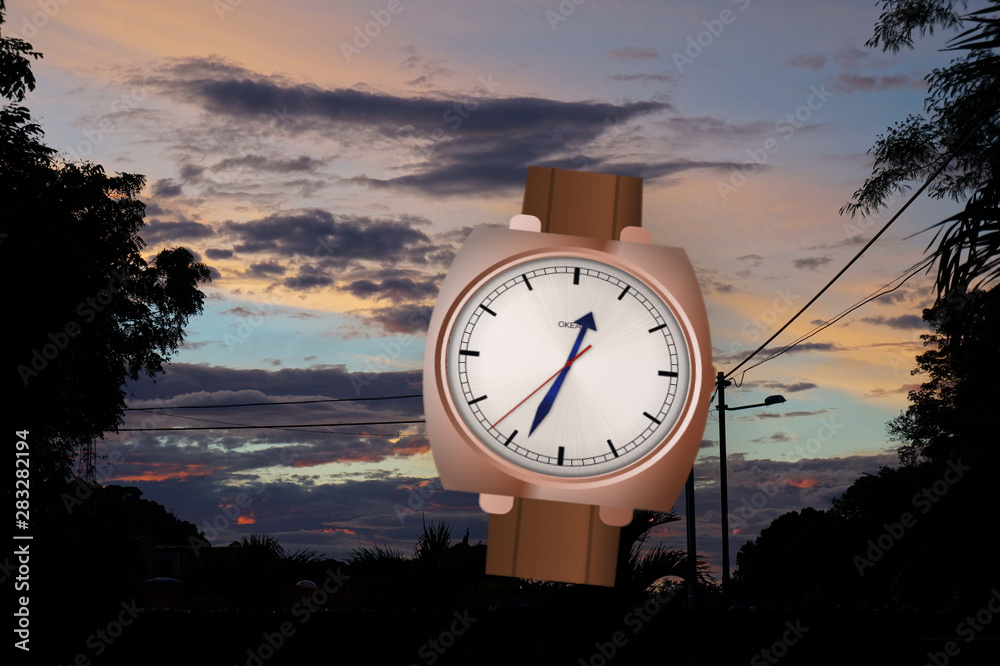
12:33:37
